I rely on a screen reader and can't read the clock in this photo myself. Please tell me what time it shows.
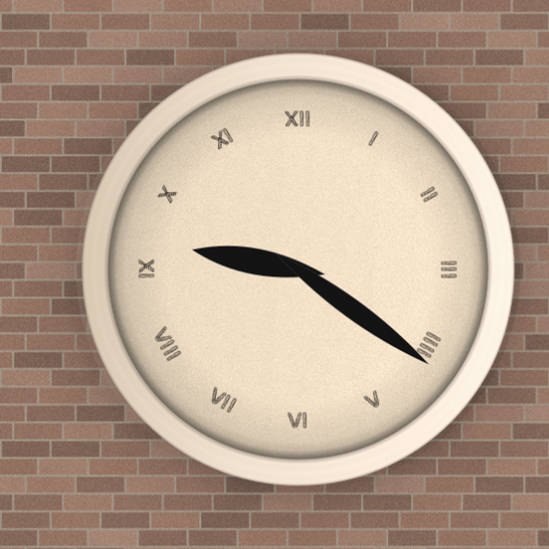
9:21
